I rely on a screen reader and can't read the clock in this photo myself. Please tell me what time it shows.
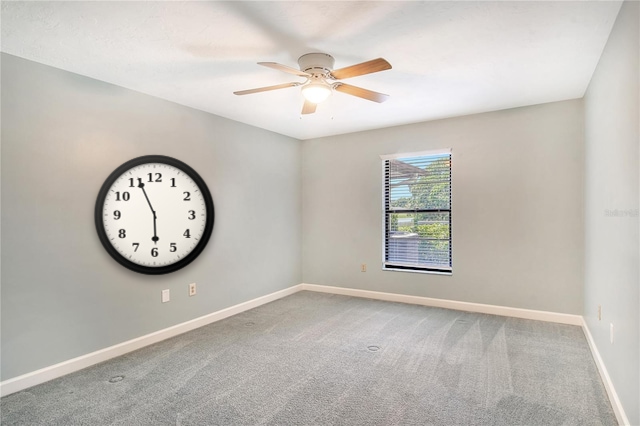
5:56
